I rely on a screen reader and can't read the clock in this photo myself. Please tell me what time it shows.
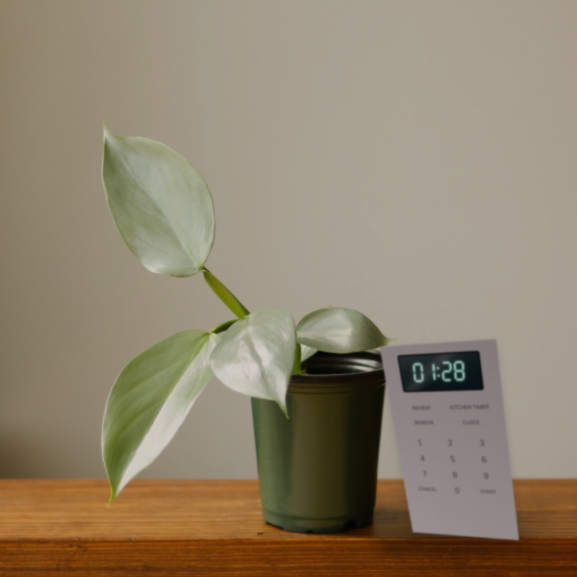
1:28
